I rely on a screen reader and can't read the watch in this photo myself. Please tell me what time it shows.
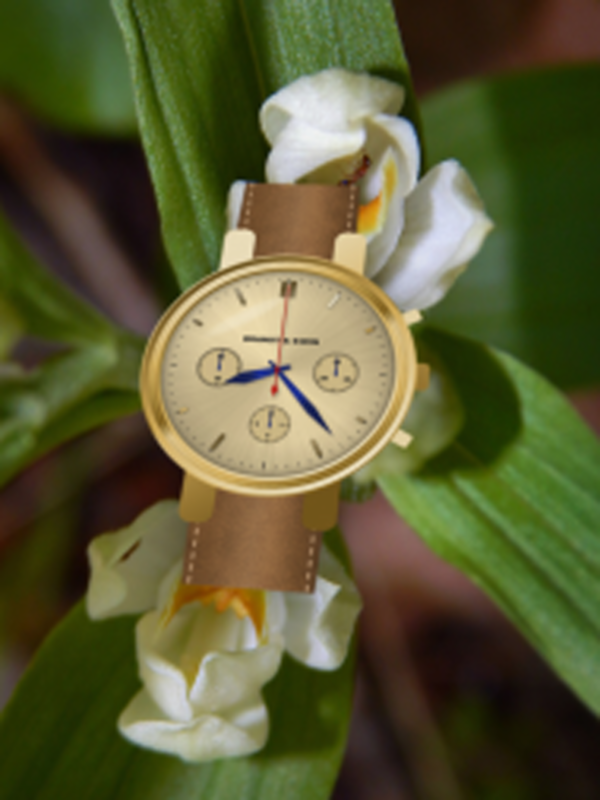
8:23
